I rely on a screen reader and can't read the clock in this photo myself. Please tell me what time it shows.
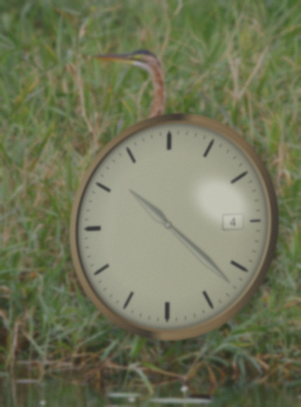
10:22
